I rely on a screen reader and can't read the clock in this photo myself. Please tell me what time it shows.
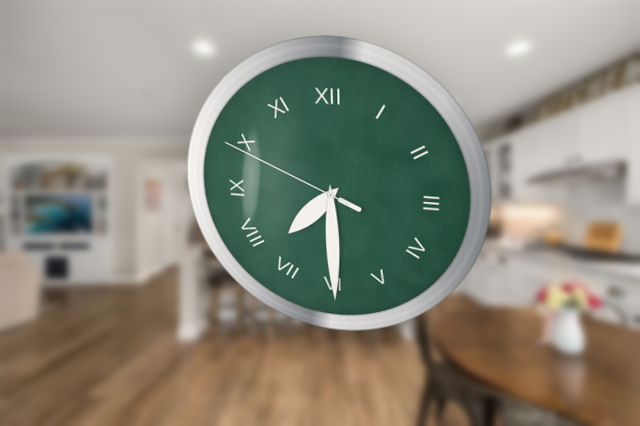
7:29:49
